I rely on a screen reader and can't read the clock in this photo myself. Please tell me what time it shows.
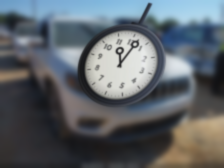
11:02
